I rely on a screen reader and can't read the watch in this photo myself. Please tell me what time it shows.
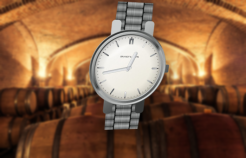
12:43
